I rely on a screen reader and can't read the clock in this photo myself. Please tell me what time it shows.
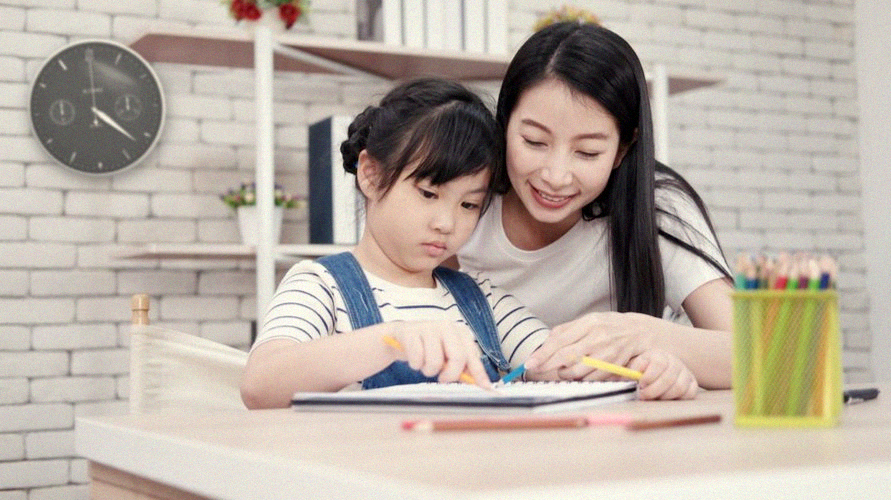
4:22
